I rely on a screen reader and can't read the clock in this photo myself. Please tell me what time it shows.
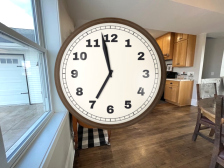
6:58
